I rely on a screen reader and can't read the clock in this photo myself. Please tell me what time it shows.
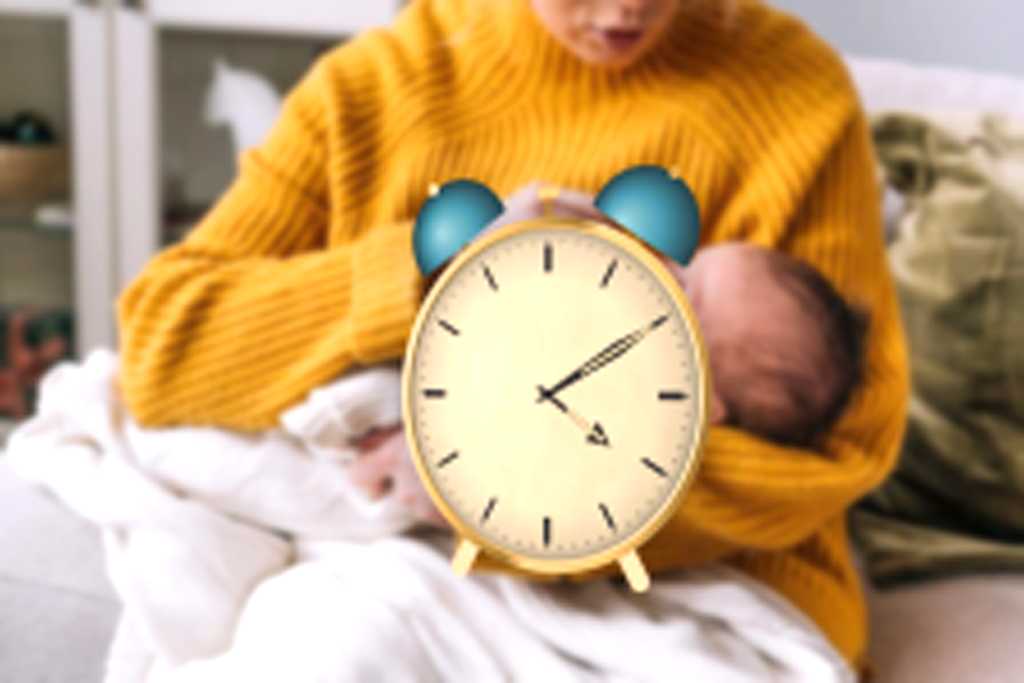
4:10
